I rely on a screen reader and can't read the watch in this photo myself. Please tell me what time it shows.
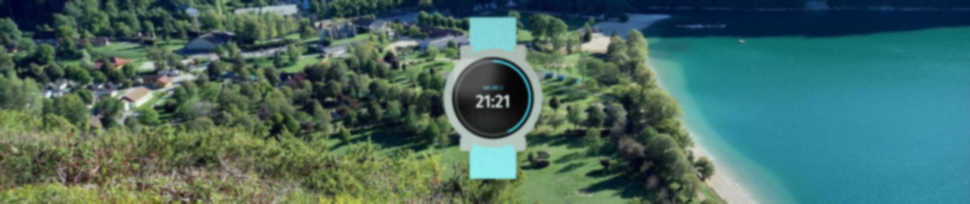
21:21
